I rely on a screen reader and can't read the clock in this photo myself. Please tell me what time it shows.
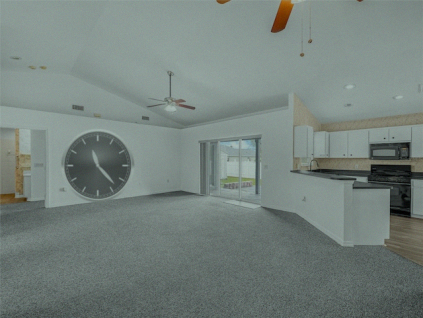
11:23
